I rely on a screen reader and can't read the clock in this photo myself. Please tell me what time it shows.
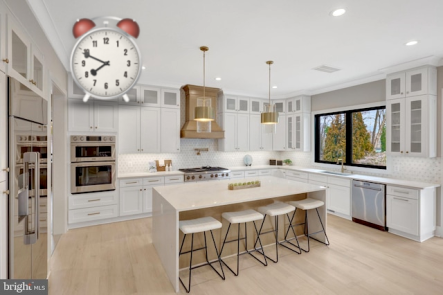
7:49
